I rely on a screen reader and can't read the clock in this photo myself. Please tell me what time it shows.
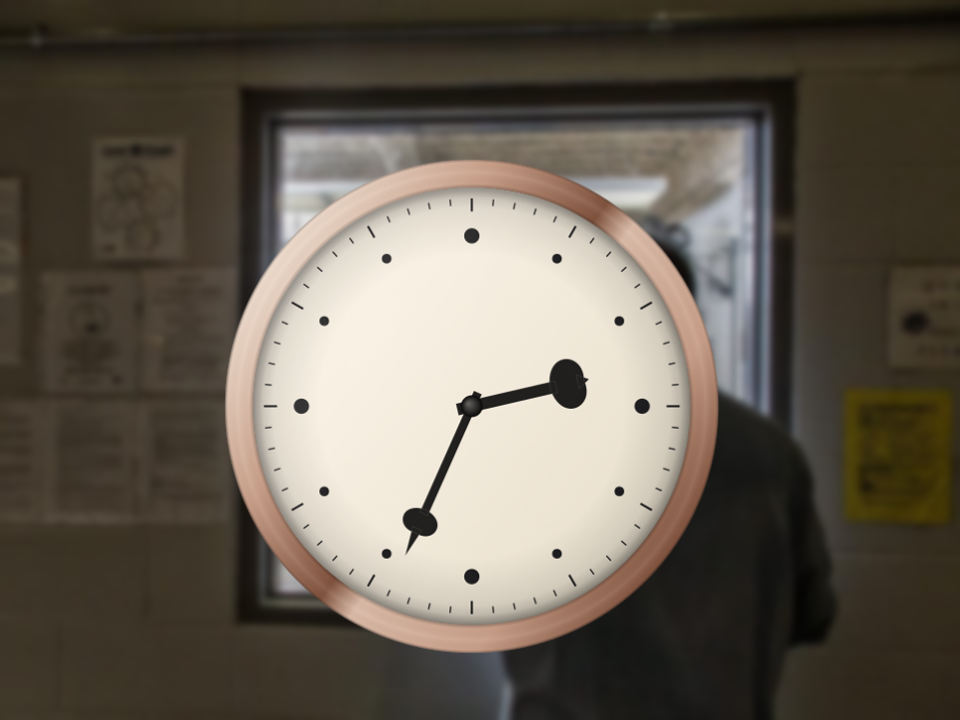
2:34
